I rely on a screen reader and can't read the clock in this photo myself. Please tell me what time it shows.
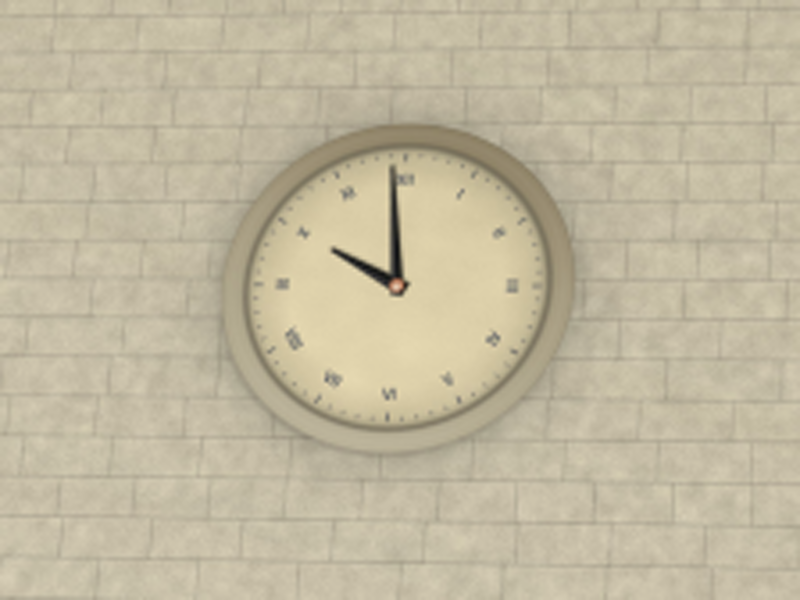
9:59
